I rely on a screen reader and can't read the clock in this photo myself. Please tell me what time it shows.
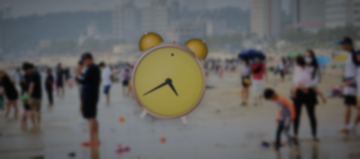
4:39
